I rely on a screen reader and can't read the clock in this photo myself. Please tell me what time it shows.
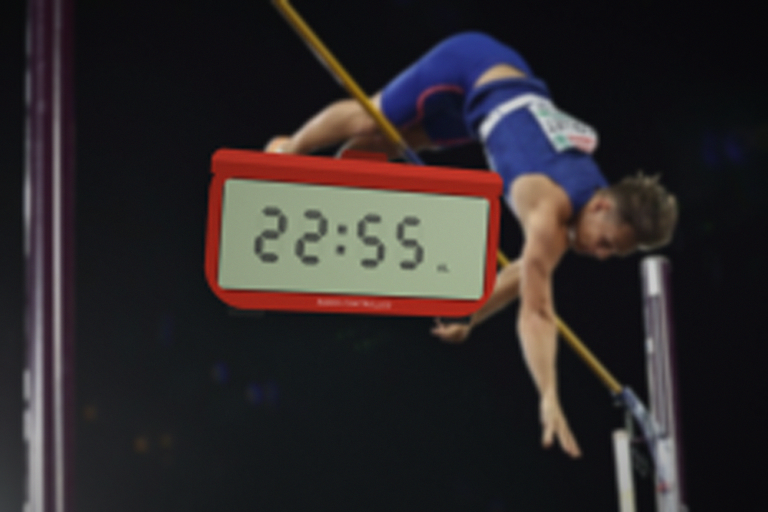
22:55
